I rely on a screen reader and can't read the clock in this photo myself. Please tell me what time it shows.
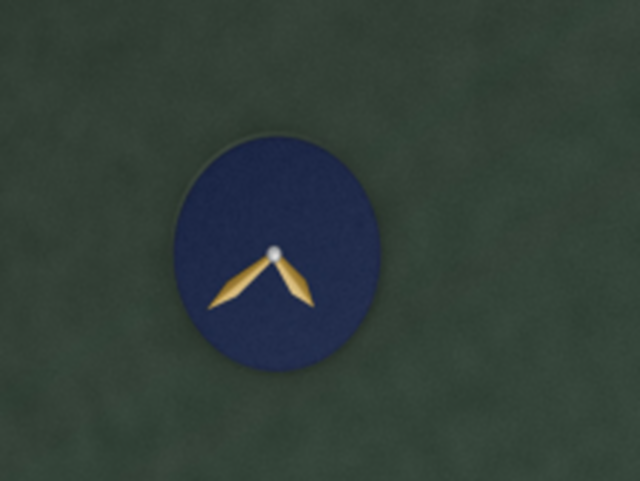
4:39
